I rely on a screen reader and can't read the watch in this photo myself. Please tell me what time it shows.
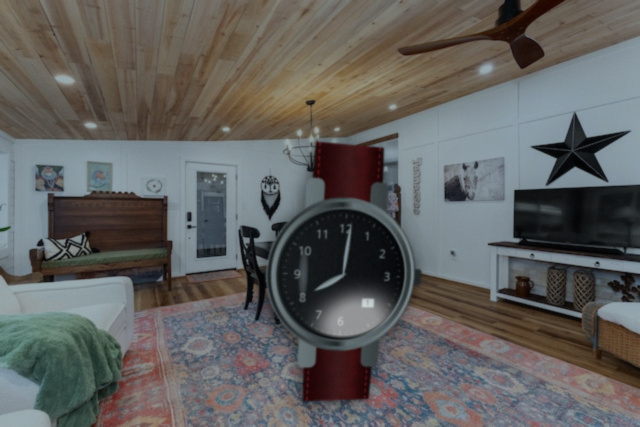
8:01
